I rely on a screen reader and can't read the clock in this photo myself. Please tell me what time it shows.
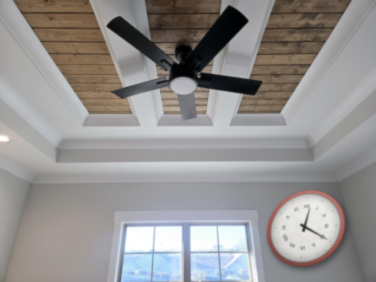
12:20
